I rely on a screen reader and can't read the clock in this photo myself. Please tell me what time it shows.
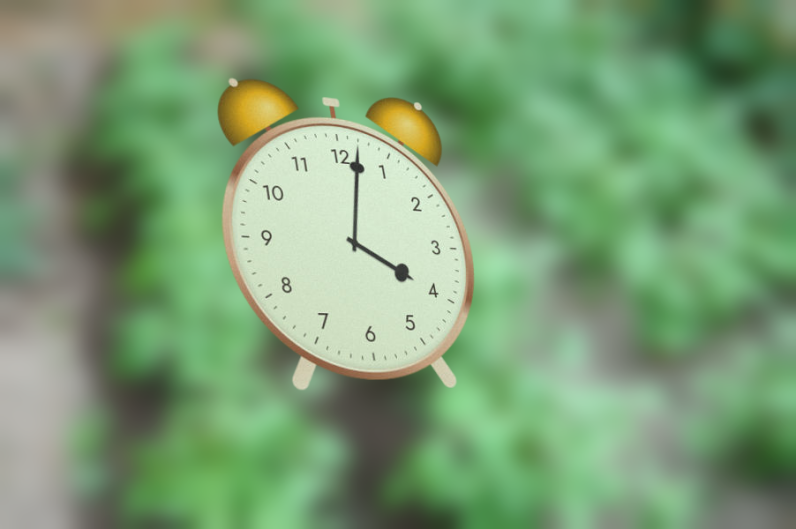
4:02
